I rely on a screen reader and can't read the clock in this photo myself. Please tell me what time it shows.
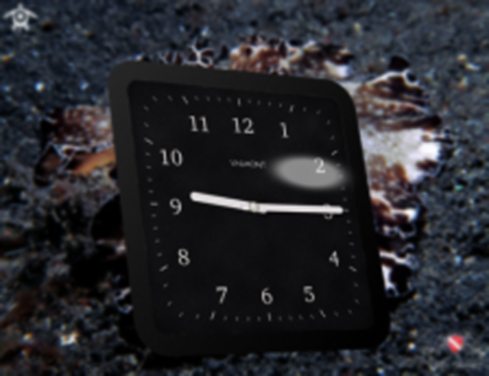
9:15
